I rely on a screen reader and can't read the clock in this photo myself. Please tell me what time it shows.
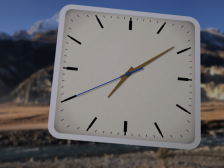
7:08:40
